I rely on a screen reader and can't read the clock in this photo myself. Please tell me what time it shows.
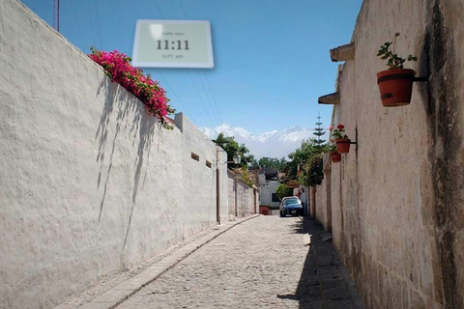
11:11
